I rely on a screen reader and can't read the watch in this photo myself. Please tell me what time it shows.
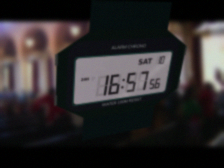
16:57:56
